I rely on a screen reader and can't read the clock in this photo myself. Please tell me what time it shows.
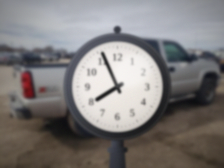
7:56
